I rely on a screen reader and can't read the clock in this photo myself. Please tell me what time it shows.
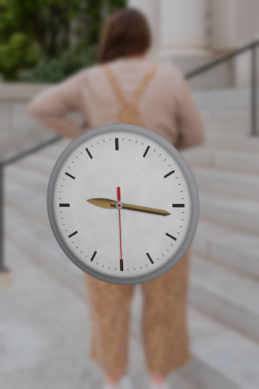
9:16:30
